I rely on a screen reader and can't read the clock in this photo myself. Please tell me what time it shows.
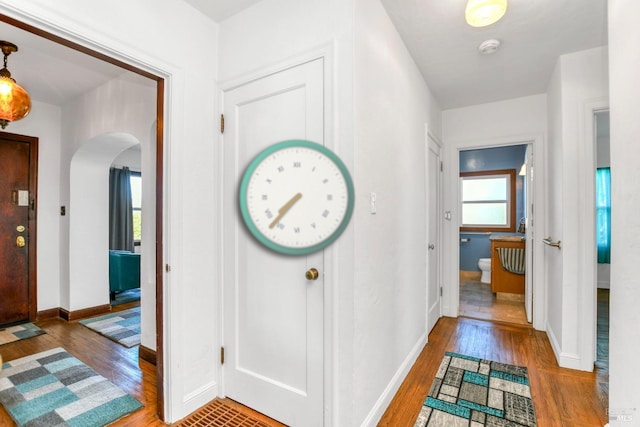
7:37
